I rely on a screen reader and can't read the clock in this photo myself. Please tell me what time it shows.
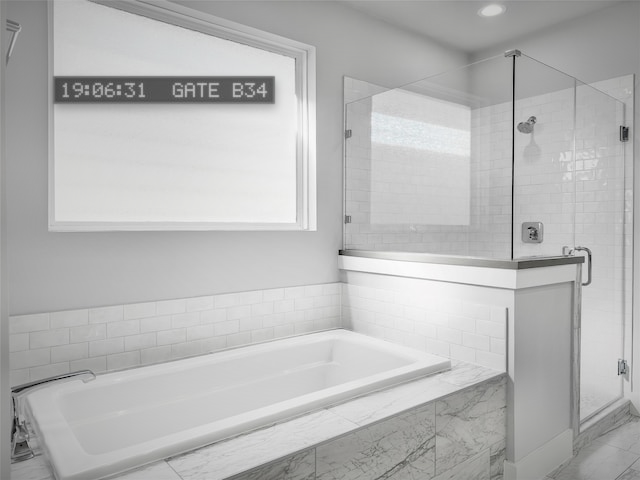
19:06:31
